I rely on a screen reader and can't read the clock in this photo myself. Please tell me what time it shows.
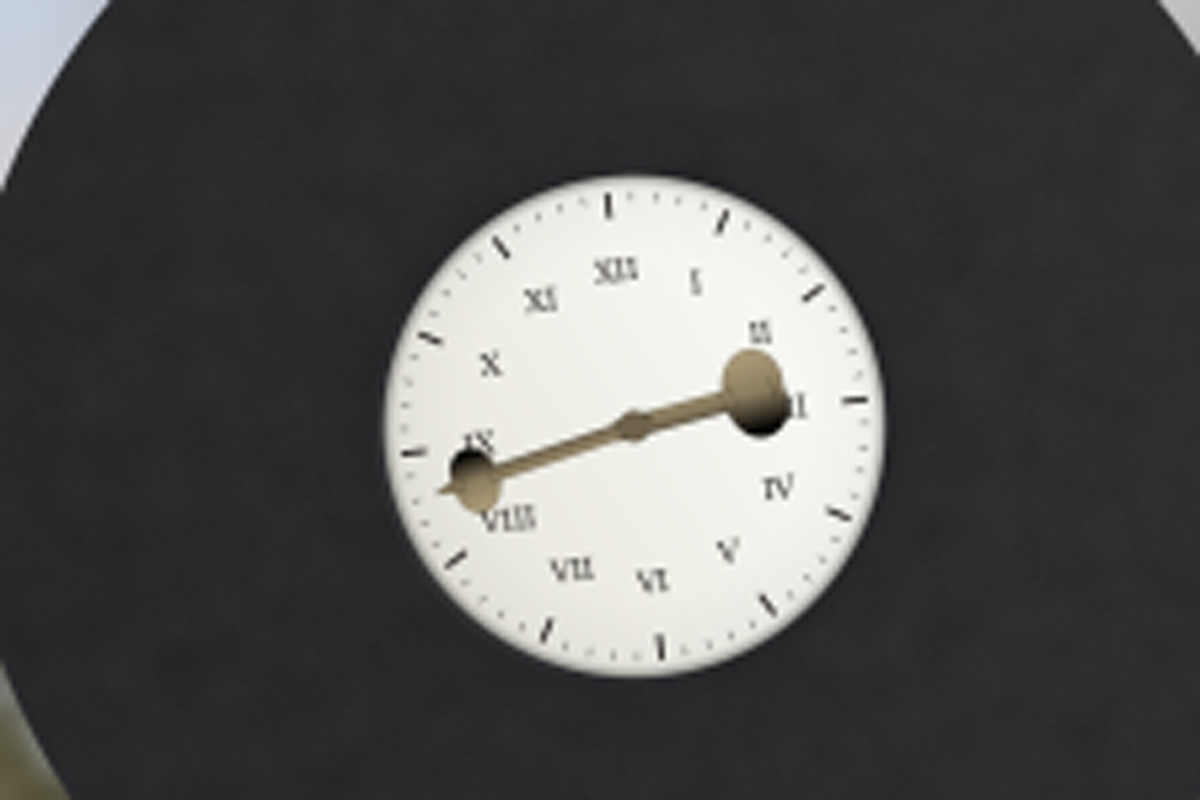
2:43
